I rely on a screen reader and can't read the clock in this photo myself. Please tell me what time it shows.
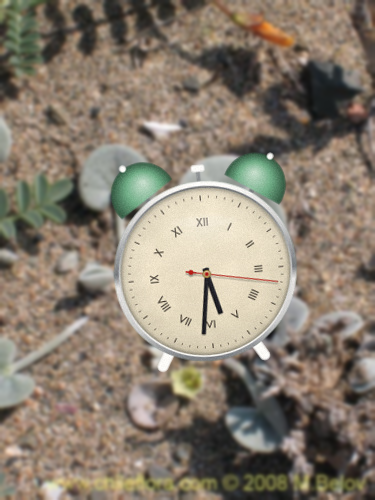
5:31:17
